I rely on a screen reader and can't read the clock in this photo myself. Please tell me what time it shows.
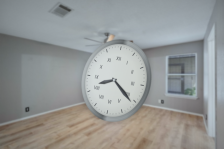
8:21
